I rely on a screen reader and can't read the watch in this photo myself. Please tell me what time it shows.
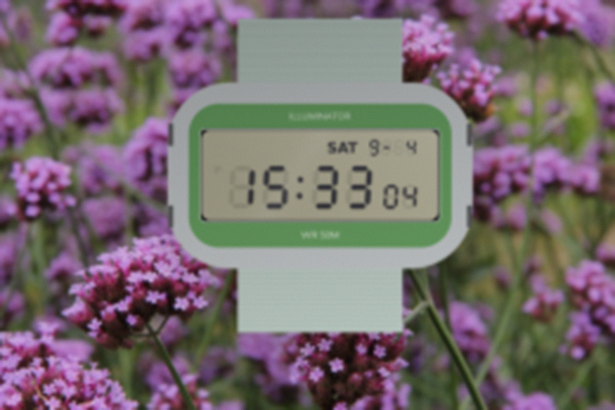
15:33:04
